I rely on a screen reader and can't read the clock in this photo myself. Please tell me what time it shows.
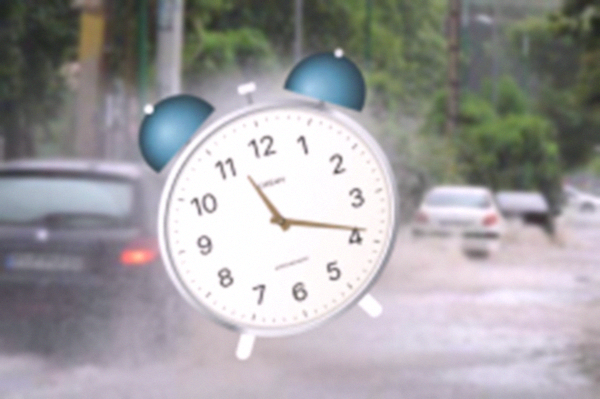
11:19
